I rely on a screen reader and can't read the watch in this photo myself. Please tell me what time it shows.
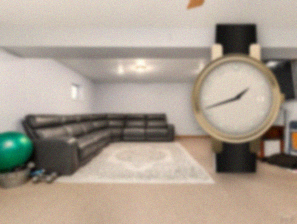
1:42
